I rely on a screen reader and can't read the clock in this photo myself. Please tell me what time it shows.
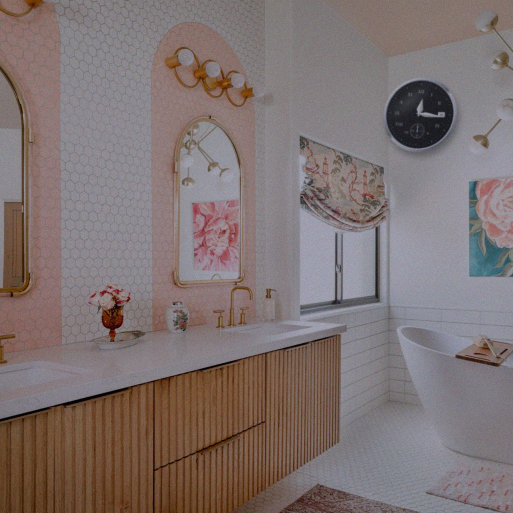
12:16
